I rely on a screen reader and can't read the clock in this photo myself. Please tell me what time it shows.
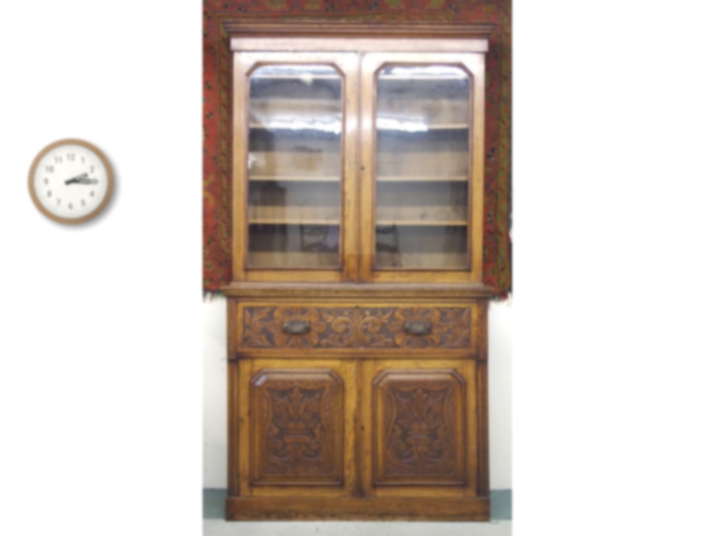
2:15
